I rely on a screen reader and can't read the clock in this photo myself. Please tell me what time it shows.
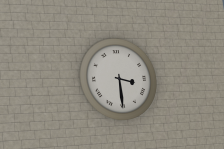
3:30
